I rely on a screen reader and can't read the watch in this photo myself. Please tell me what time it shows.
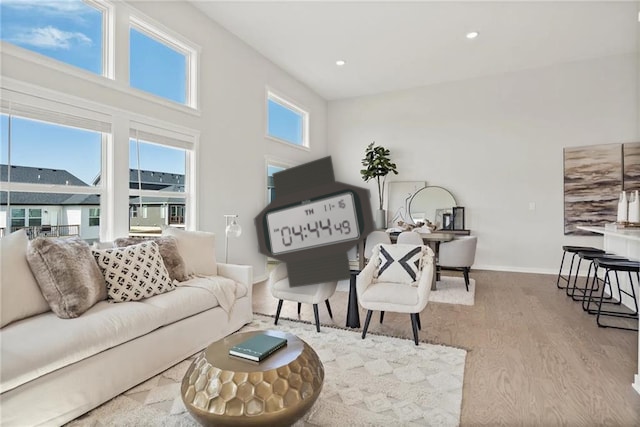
4:44:49
